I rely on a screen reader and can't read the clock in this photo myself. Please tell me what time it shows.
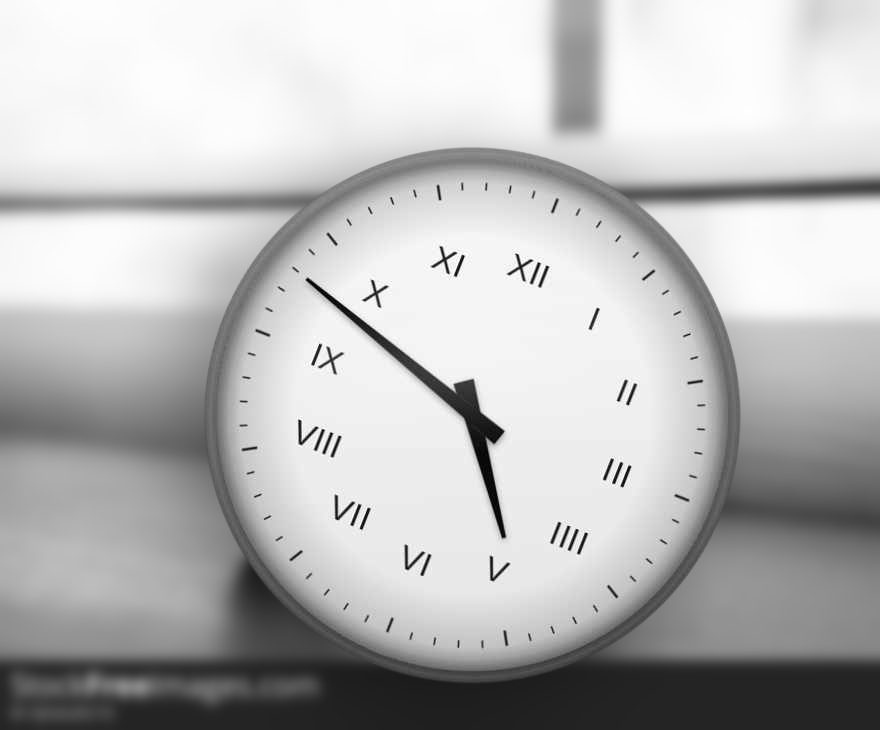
4:48
